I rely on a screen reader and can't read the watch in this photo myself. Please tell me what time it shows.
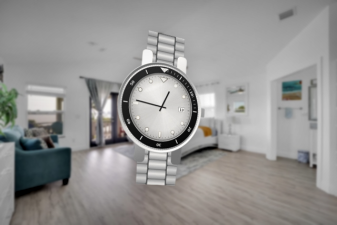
12:46
